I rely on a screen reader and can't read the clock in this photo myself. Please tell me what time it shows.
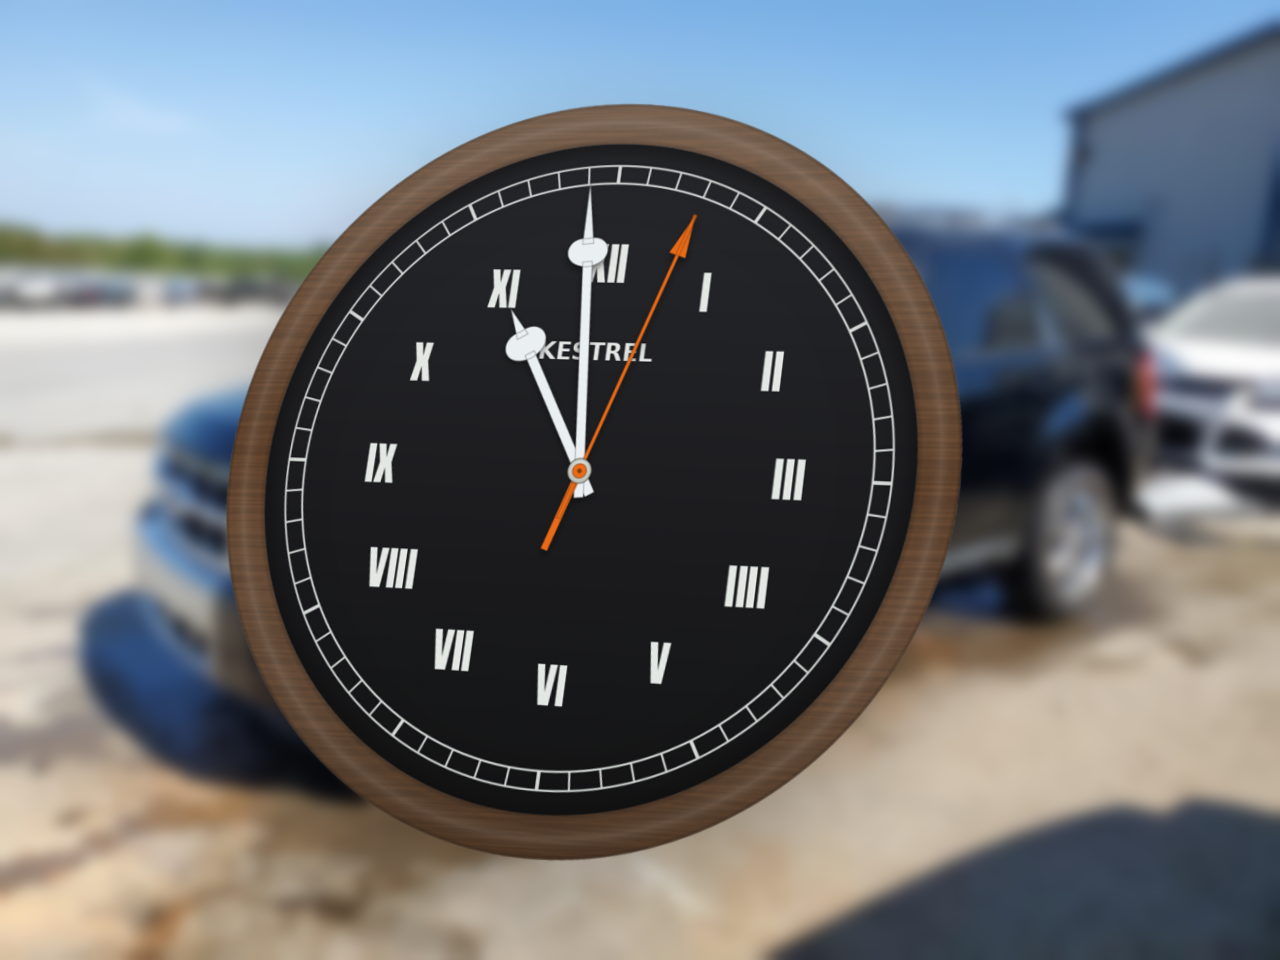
10:59:03
